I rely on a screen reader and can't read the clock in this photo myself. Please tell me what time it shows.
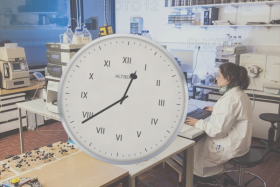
12:39
